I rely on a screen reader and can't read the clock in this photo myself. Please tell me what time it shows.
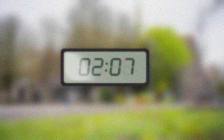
2:07
